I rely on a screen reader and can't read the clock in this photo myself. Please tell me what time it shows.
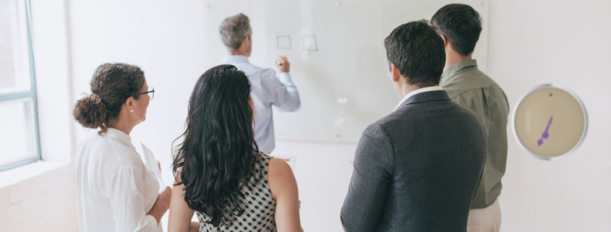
6:34
